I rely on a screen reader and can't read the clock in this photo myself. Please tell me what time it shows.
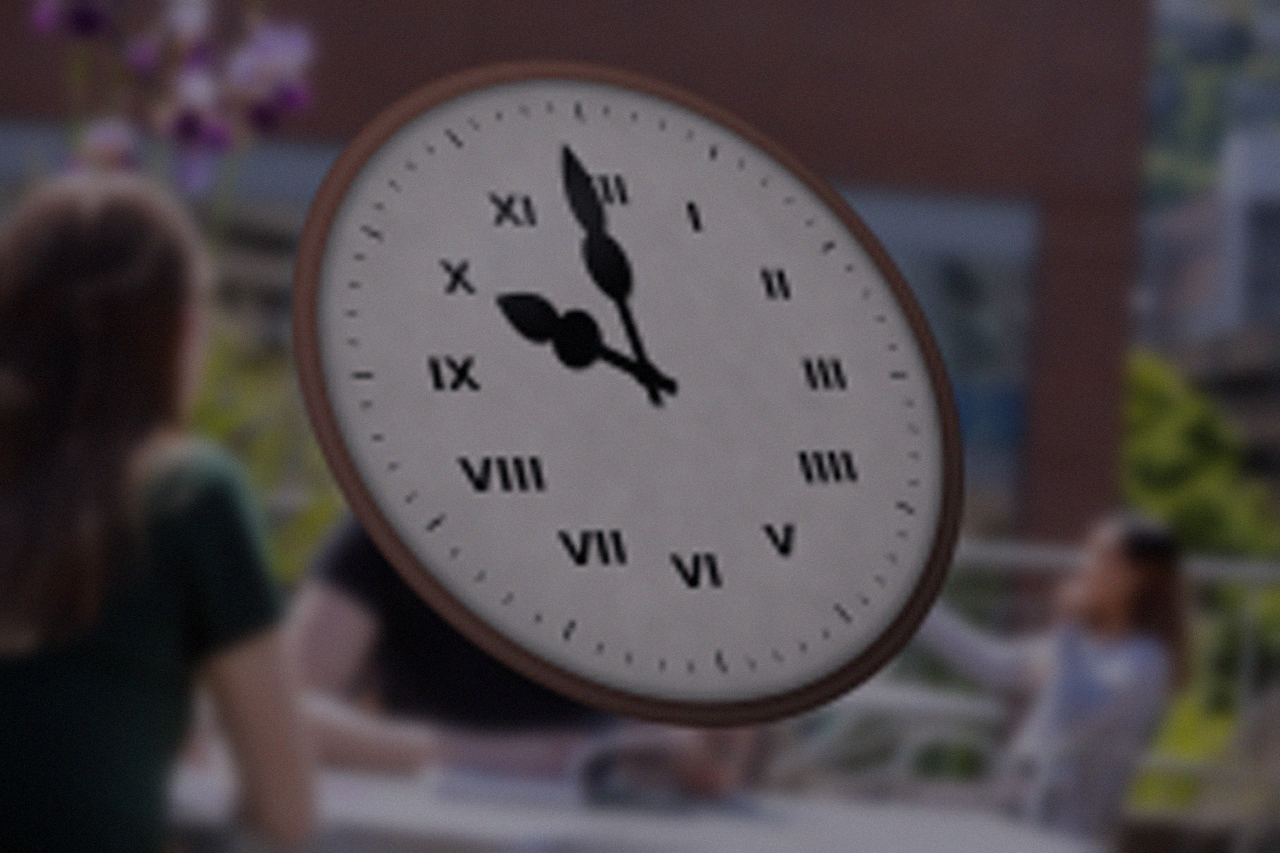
9:59
